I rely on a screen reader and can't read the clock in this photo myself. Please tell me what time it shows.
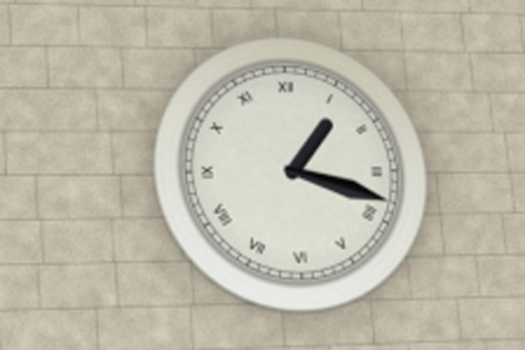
1:18
